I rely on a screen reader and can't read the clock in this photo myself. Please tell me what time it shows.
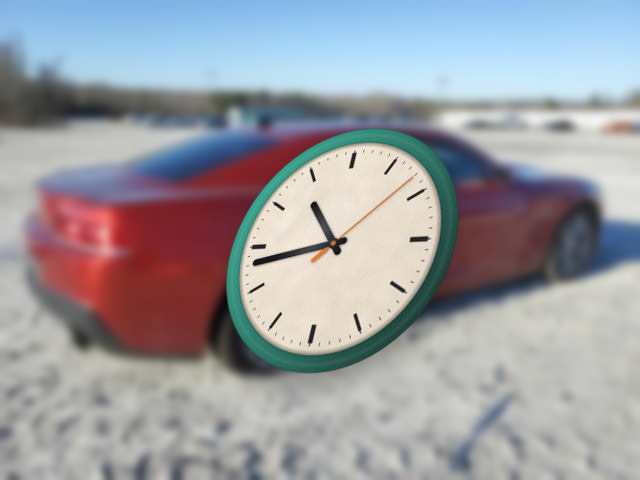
10:43:08
